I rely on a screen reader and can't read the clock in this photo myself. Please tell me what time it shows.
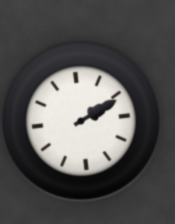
2:11
